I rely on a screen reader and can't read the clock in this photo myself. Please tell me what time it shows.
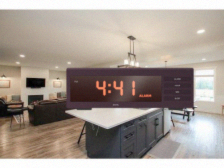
4:41
